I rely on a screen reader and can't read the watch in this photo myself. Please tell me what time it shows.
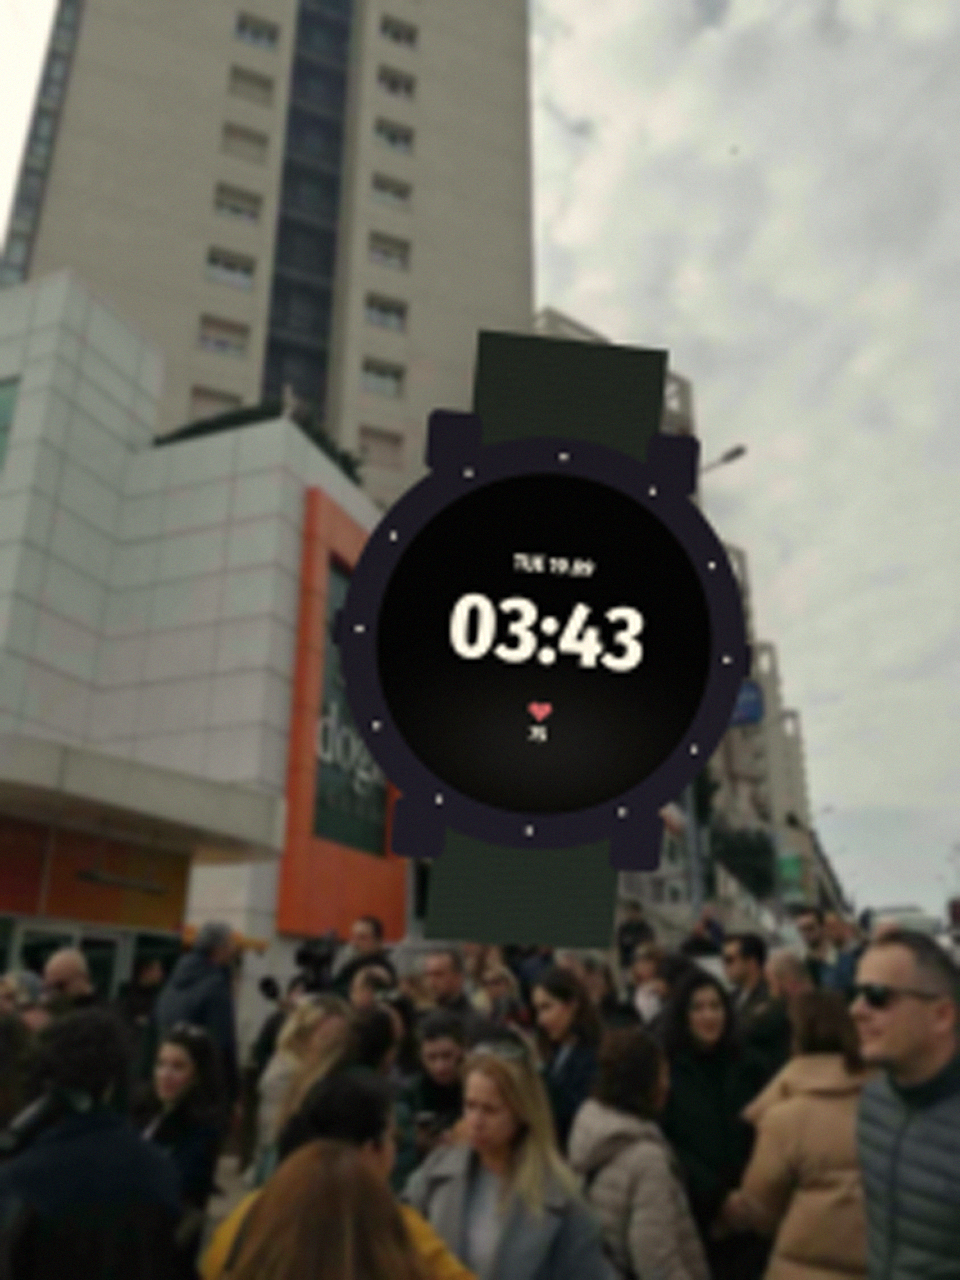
3:43
